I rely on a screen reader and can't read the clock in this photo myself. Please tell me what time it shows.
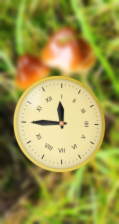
12:50
